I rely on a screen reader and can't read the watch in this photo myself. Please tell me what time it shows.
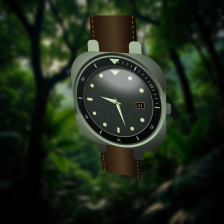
9:27
